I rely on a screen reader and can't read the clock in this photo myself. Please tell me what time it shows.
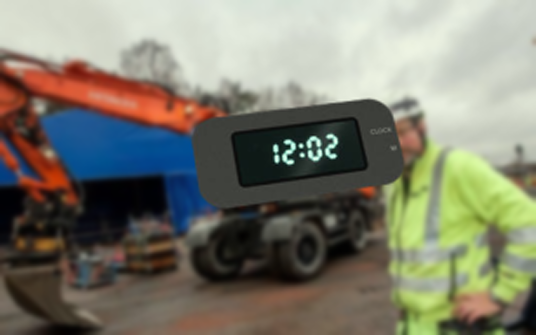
12:02
